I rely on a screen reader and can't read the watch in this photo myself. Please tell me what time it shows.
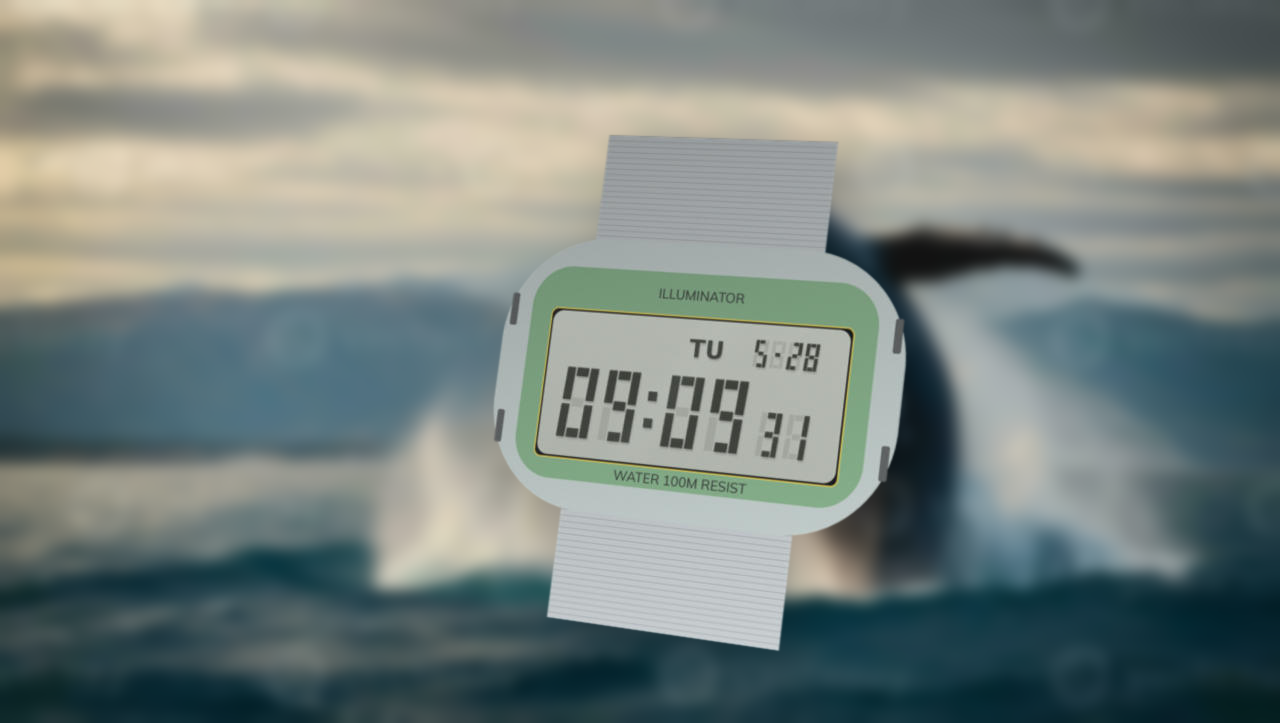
9:09:31
